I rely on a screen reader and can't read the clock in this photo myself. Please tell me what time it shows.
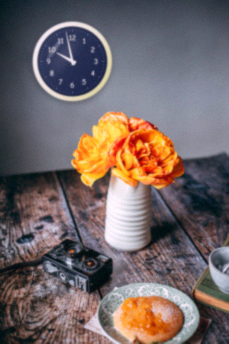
9:58
